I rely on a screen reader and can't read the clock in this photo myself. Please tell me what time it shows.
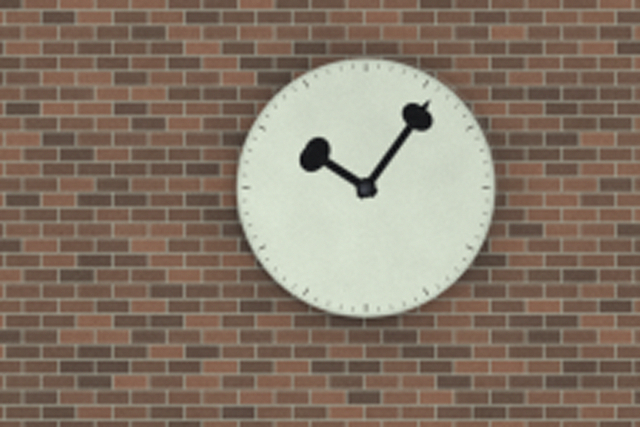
10:06
